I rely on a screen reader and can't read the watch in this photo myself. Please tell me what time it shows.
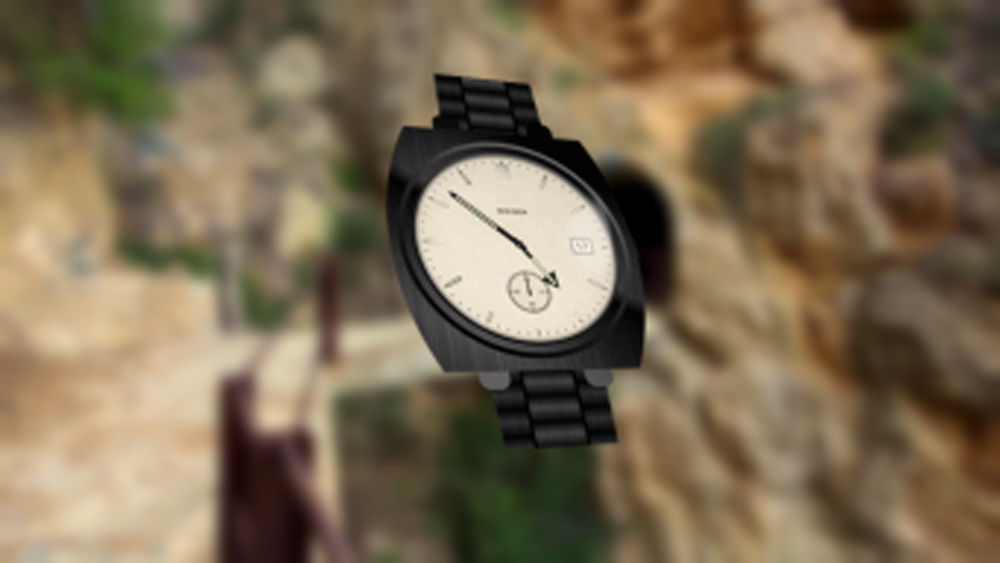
4:52
